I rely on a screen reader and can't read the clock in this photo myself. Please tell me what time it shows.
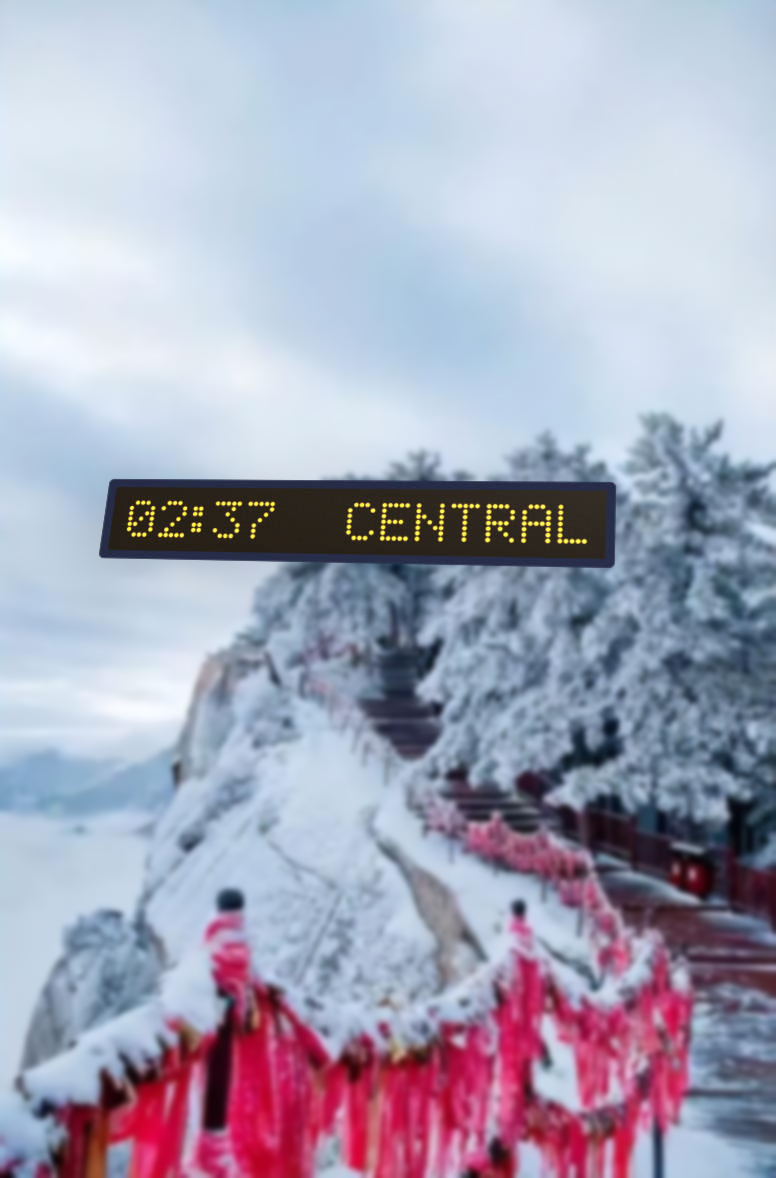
2:37
